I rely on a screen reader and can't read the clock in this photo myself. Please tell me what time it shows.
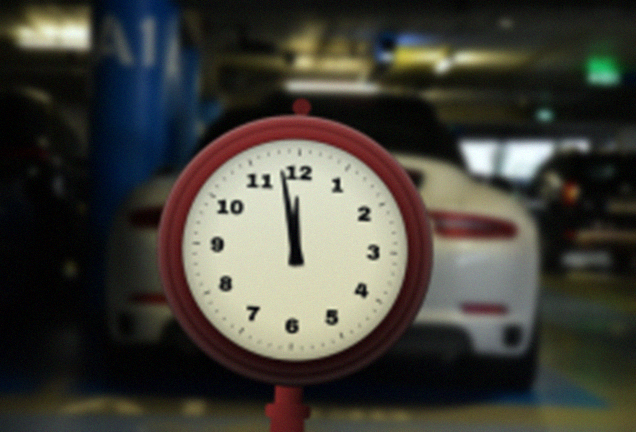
11:58
